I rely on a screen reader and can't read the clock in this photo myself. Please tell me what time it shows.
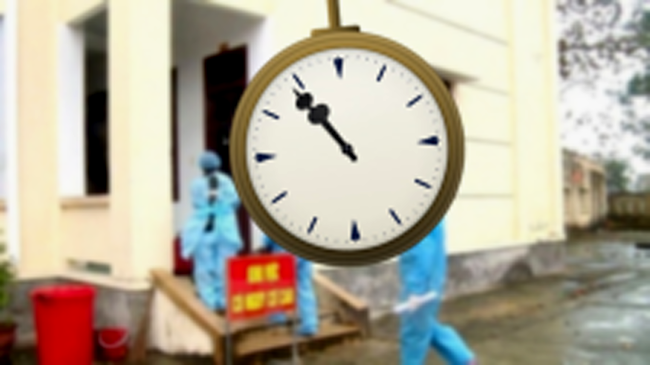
10:54
